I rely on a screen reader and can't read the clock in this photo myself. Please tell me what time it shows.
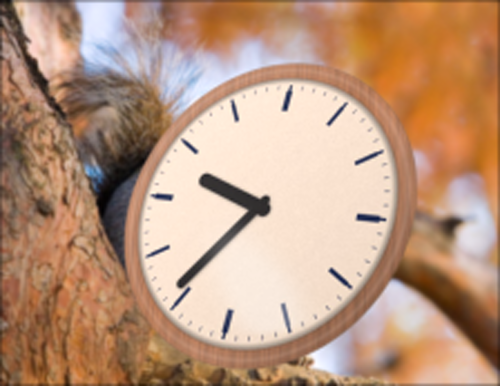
9:36
